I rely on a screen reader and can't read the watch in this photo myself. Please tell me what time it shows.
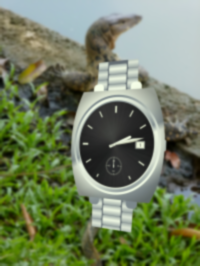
2:13
